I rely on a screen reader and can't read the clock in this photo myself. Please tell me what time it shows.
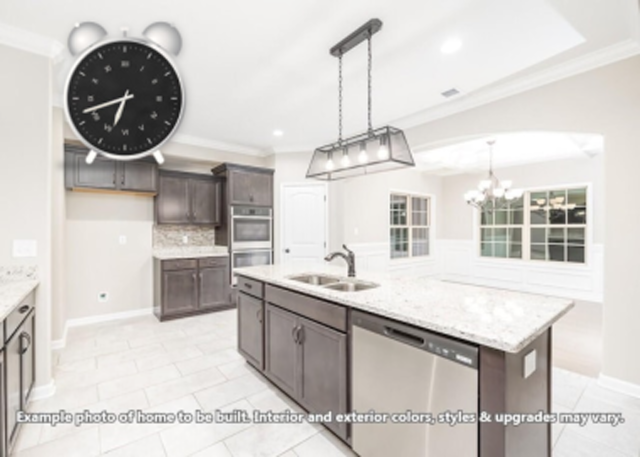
6:42
